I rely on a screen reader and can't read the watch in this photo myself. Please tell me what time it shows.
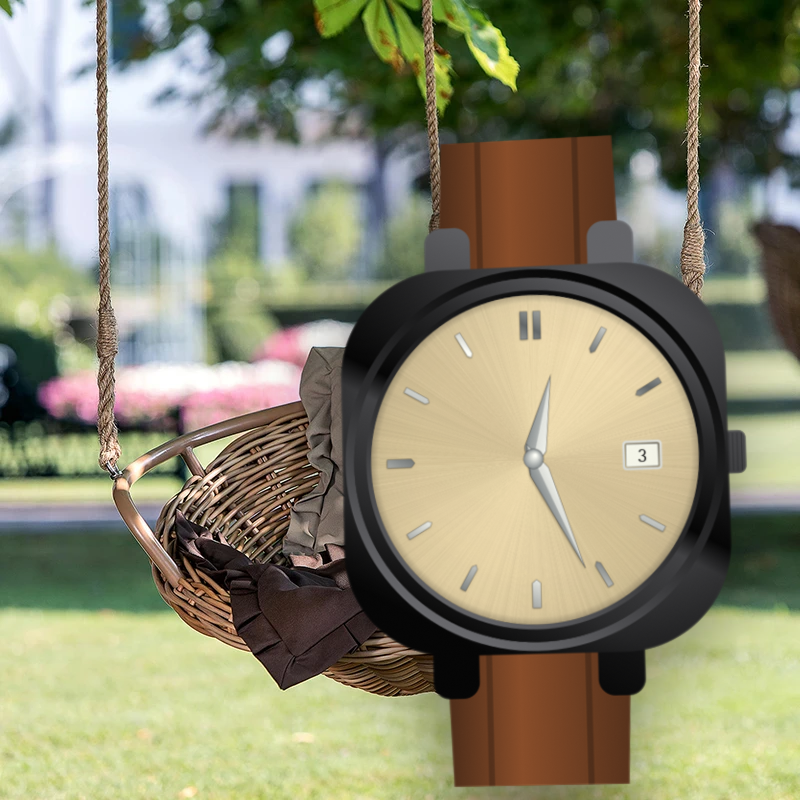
12:26
